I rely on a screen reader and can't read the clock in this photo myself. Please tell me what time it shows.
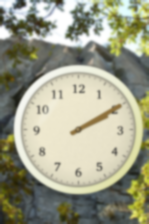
2:10
